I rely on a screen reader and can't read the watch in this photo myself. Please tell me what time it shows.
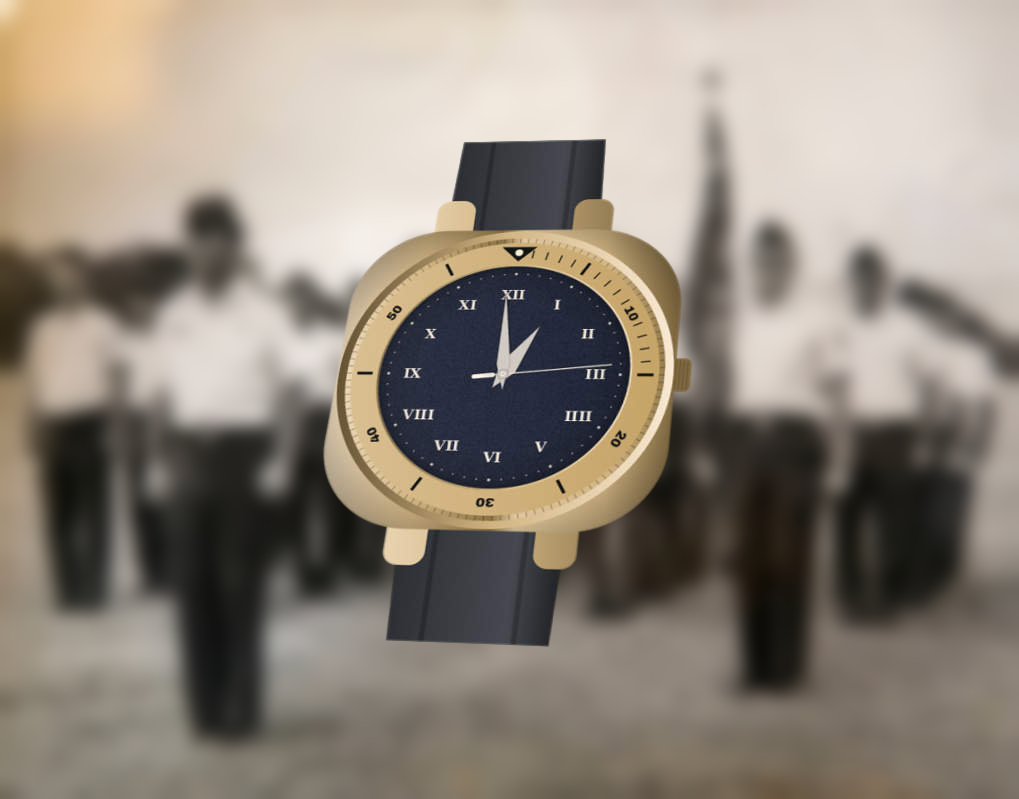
12:59:14
